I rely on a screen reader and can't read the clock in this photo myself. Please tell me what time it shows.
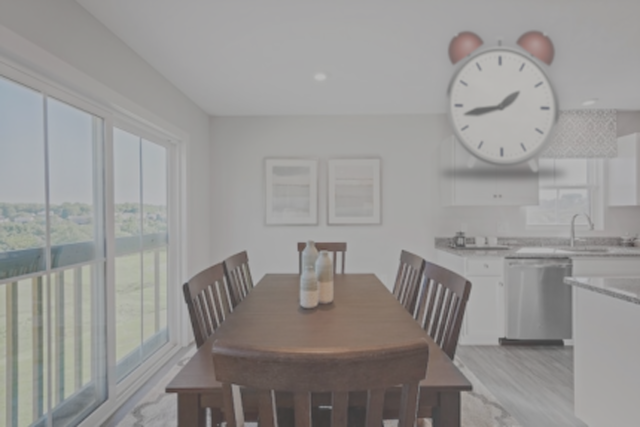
1:43
